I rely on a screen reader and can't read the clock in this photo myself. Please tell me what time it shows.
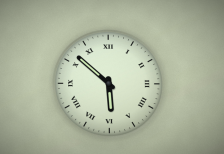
5:52
